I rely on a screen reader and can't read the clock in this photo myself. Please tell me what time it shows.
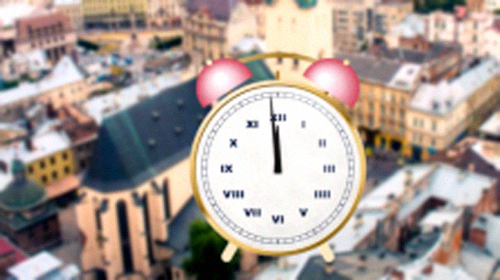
11:59
